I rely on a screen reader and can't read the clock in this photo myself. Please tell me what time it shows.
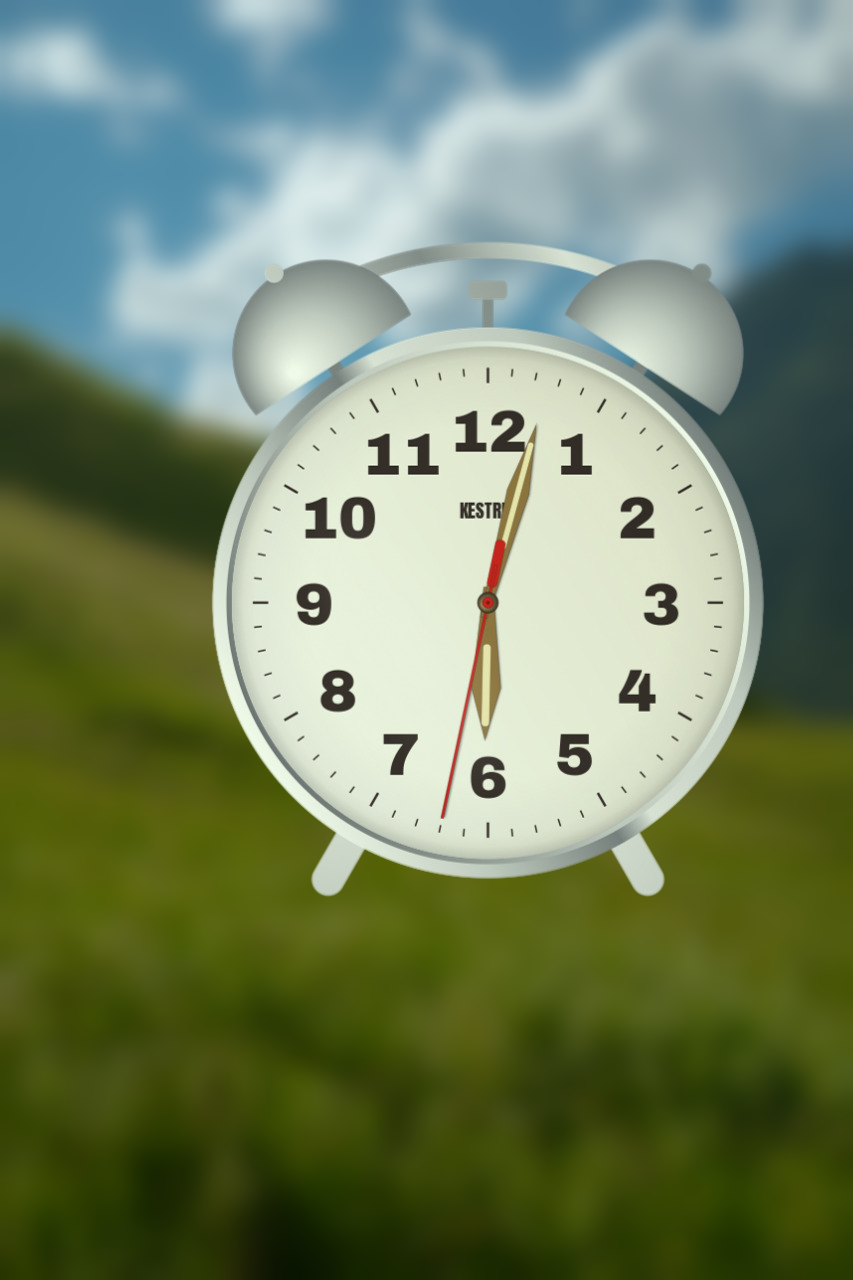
6:02:32
